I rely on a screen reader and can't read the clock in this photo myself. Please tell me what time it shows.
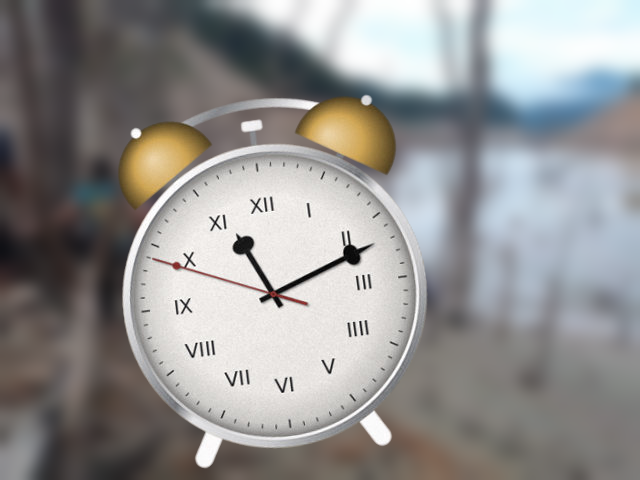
11:11:49
